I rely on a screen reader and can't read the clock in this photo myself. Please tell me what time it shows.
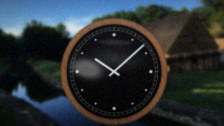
10:08
